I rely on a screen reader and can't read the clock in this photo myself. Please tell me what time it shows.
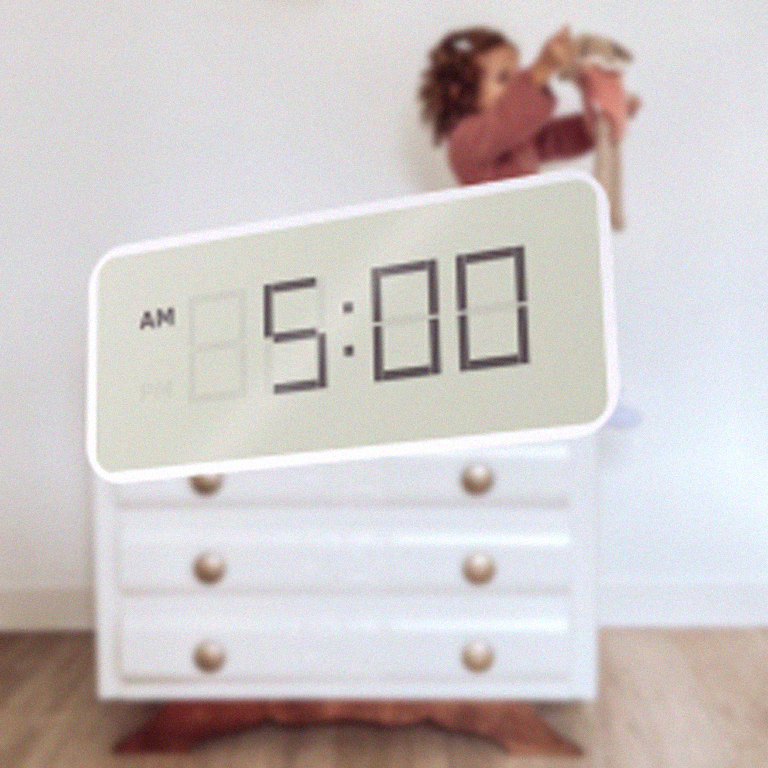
5:00
